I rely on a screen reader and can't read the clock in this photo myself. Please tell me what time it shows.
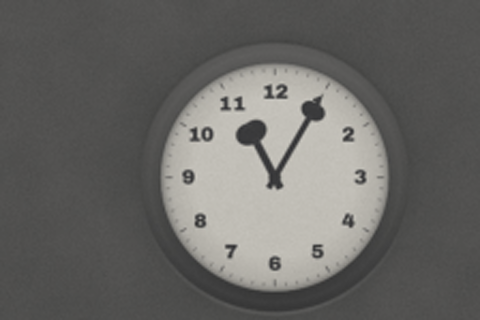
11:05
